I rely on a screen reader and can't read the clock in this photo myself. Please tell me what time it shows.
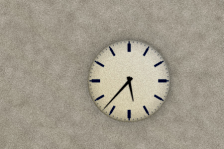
5:37
